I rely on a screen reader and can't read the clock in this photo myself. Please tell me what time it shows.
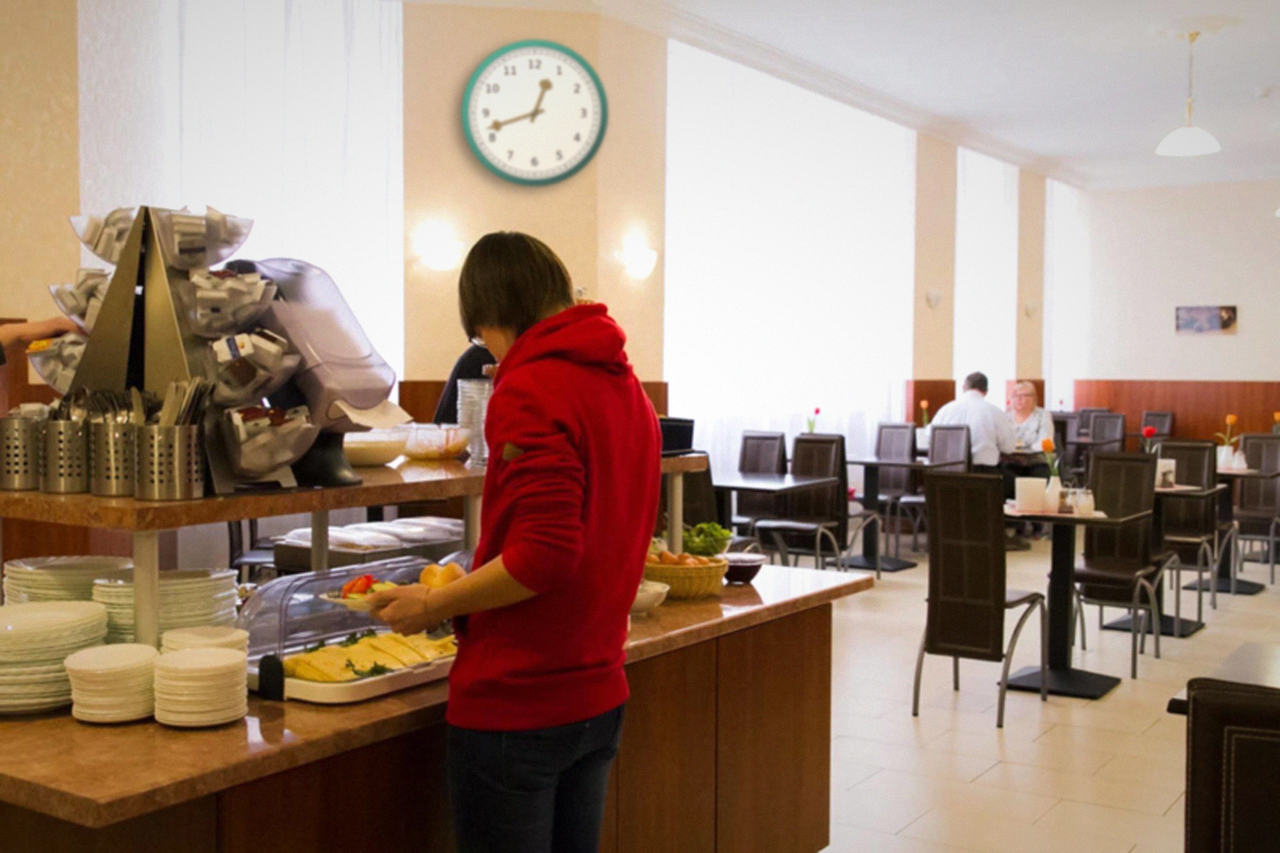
12:42
